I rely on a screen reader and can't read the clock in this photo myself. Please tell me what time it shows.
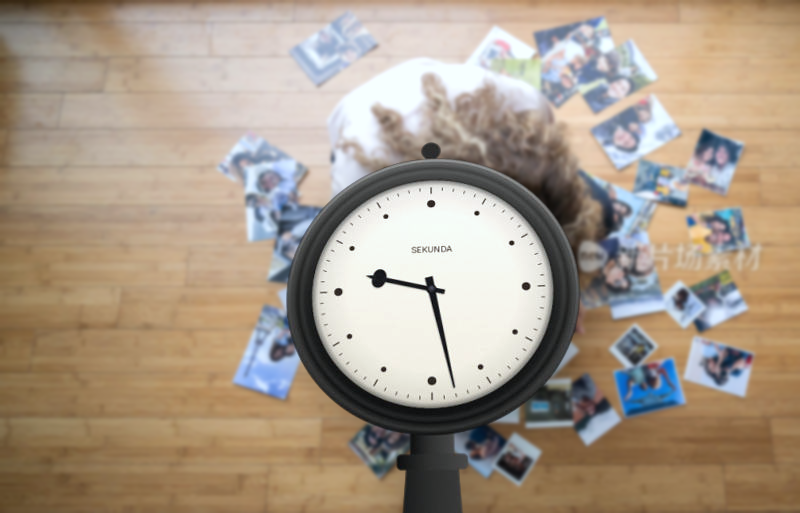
9:28
